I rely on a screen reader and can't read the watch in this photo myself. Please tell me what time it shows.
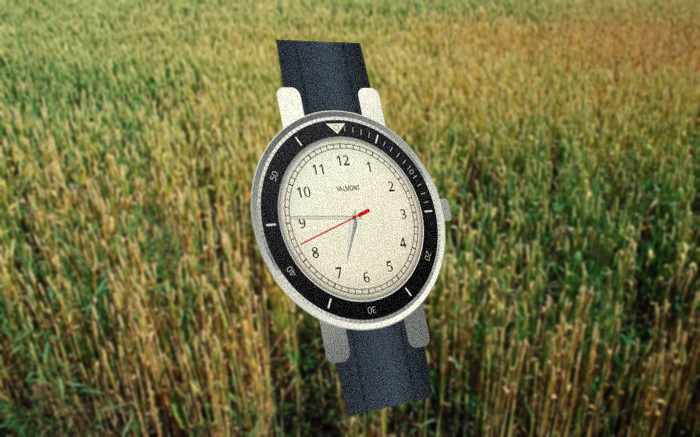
6:45:42
